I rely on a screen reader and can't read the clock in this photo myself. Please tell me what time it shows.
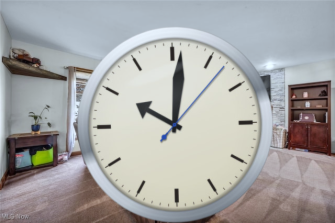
10:01:07
